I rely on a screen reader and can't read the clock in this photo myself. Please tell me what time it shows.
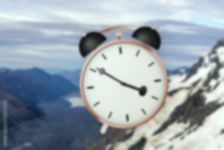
3:51
